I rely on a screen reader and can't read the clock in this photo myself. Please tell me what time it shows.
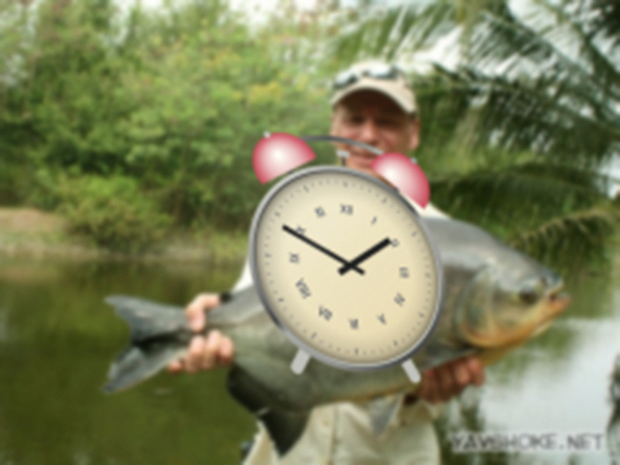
1:49
